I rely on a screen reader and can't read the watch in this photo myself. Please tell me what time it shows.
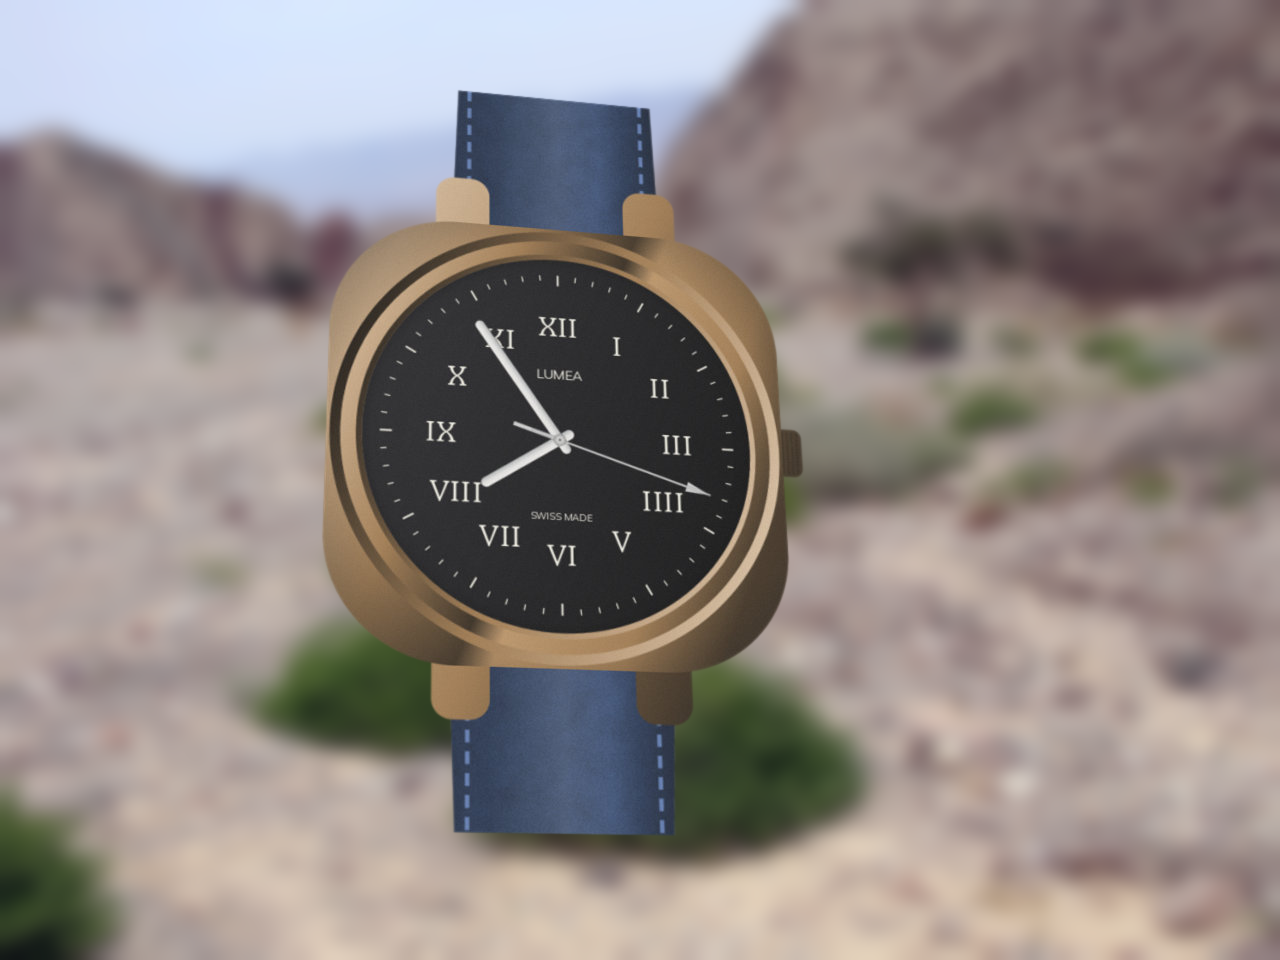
7:54:18
